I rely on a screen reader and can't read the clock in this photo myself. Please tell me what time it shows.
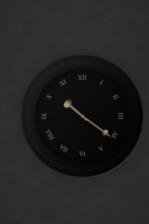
10:21
